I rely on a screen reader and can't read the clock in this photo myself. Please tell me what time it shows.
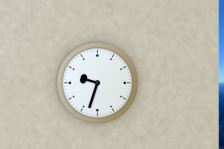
9:33
